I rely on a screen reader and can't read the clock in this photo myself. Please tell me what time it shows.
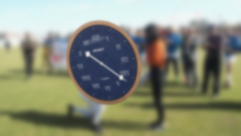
10:22
